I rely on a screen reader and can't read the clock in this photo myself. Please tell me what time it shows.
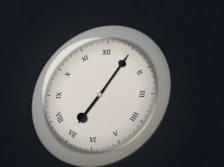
7:05
